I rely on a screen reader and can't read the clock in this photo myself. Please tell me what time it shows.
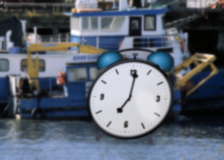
7:01
